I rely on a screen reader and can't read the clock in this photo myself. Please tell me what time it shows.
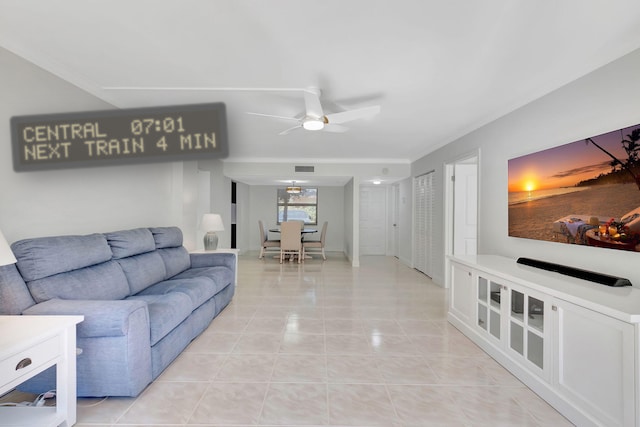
7:01
